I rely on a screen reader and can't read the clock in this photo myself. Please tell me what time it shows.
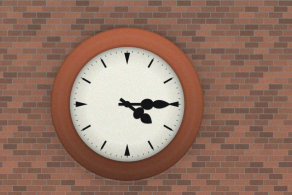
4:15
